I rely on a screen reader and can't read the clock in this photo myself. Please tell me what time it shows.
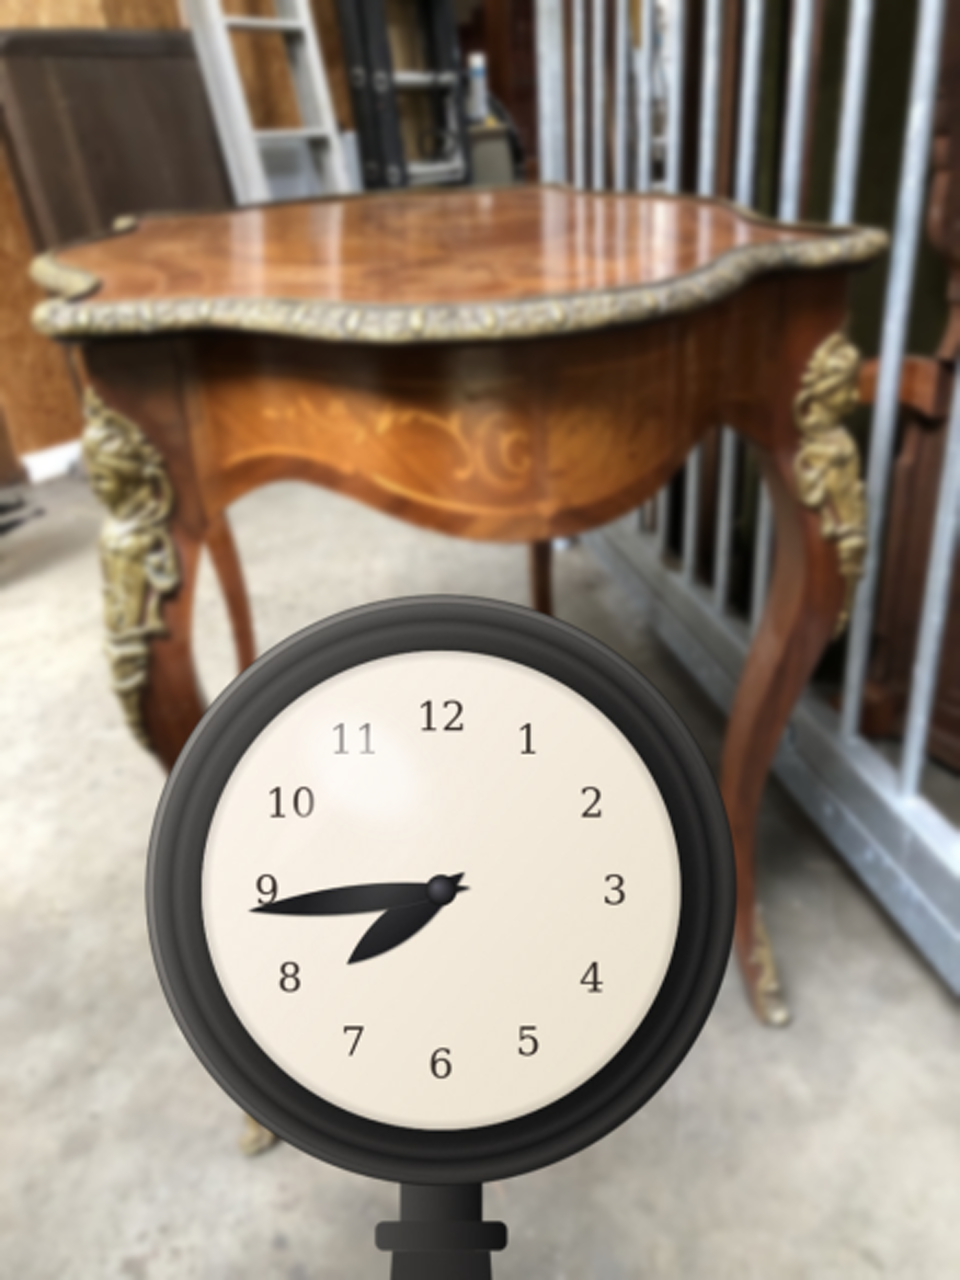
7:44
